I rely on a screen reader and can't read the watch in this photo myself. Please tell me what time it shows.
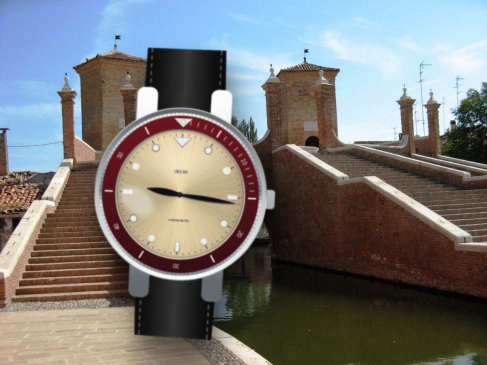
9:16
